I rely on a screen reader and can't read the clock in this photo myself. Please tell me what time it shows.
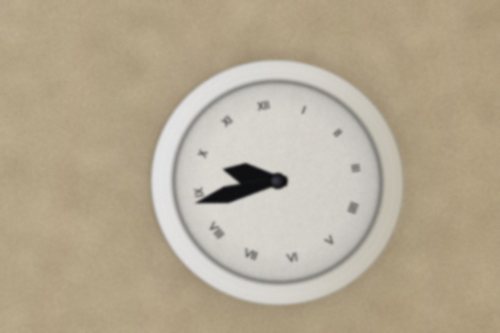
9:44
